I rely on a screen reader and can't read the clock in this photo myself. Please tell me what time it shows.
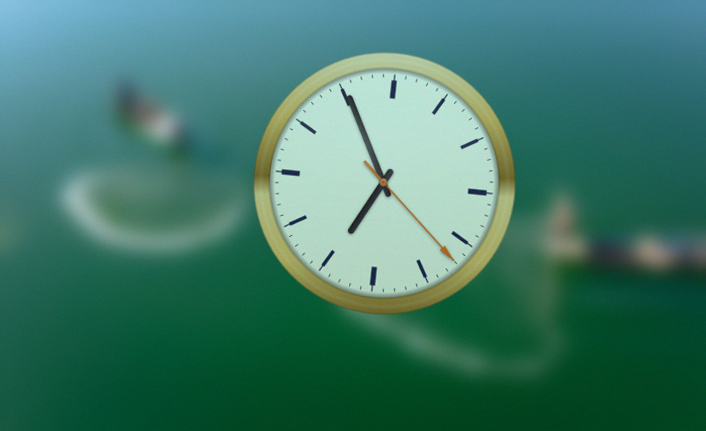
6:55:22
